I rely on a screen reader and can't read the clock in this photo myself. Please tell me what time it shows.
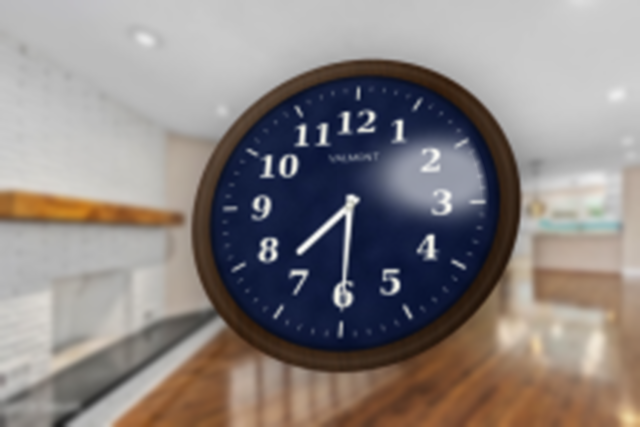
7:30
